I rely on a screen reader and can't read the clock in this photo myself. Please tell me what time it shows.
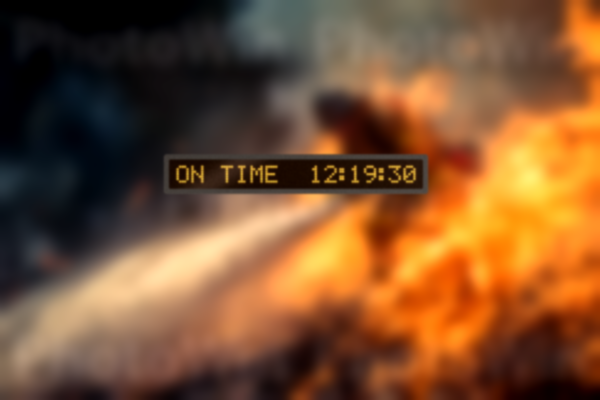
12:19:30
